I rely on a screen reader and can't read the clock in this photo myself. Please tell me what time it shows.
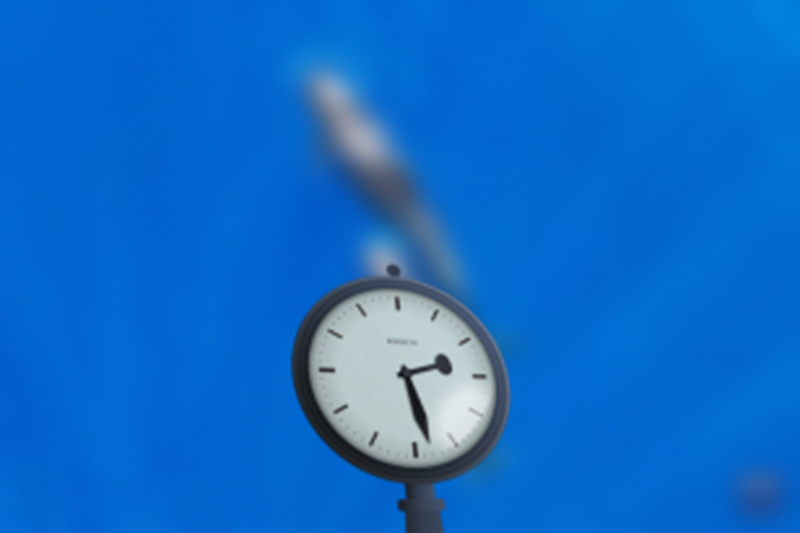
2:28
